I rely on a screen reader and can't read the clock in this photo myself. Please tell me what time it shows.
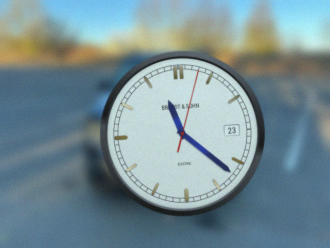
11:22:03
